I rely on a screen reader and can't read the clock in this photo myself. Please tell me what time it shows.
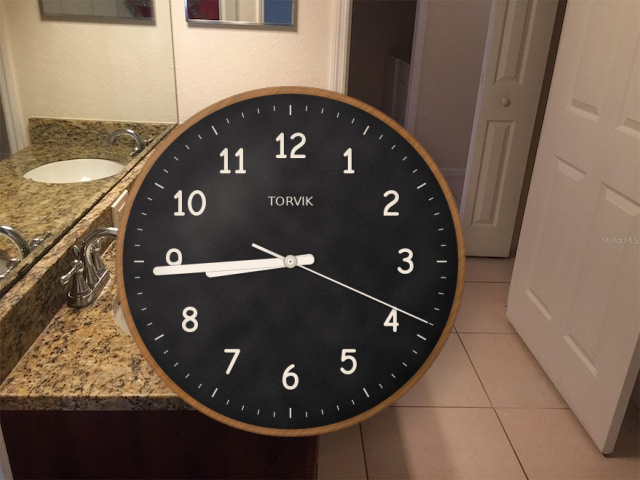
8:44:19
